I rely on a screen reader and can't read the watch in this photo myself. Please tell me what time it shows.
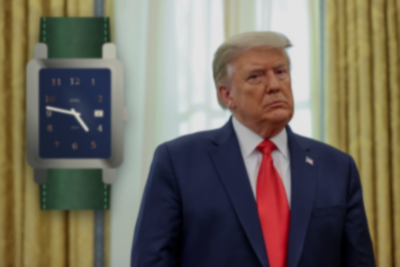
4:47
